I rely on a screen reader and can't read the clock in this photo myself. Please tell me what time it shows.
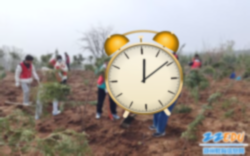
12:09
